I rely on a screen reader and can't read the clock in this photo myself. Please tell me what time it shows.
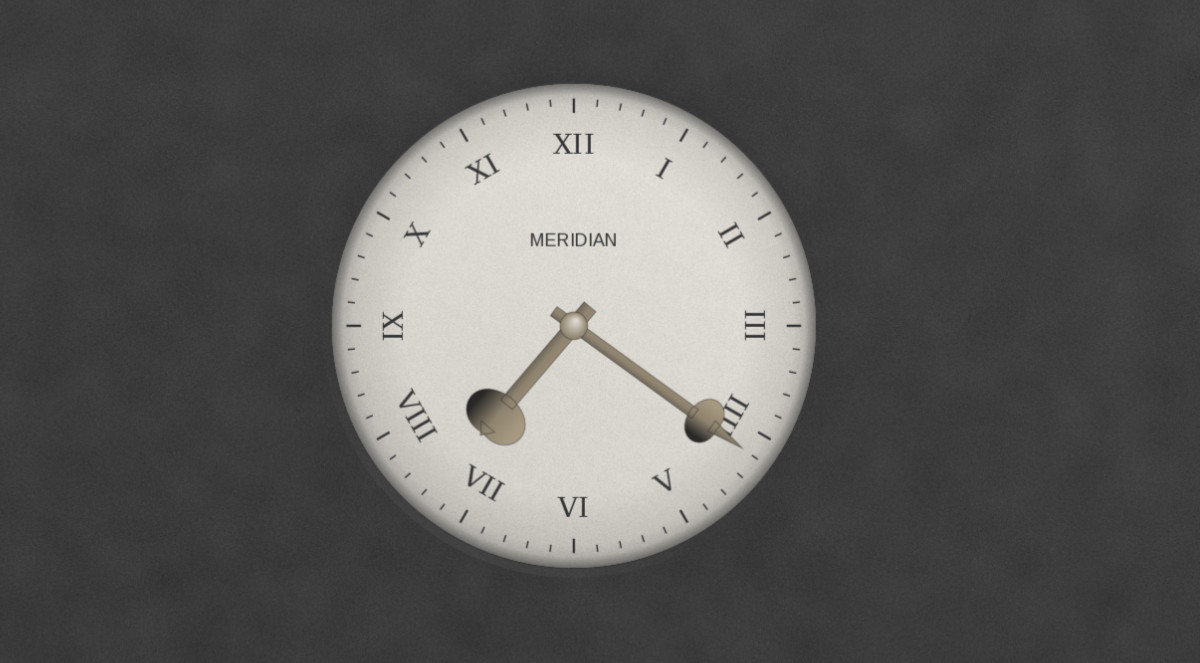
7:21
